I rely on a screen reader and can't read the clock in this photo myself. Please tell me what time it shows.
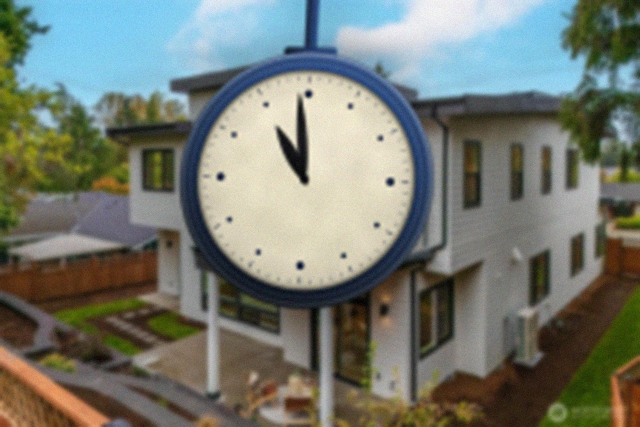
10:59
